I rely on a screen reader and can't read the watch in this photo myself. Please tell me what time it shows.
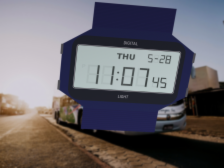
11:07:45
